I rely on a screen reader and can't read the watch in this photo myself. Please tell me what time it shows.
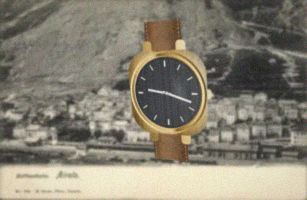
9:18
